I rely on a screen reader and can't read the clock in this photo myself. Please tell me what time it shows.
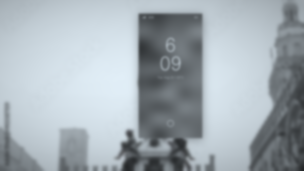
6:09
